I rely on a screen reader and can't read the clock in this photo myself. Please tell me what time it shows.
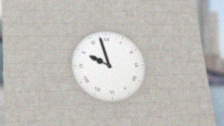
9:58
